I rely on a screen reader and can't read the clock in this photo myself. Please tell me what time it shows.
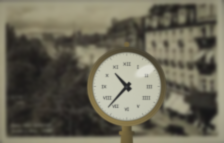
10:37
